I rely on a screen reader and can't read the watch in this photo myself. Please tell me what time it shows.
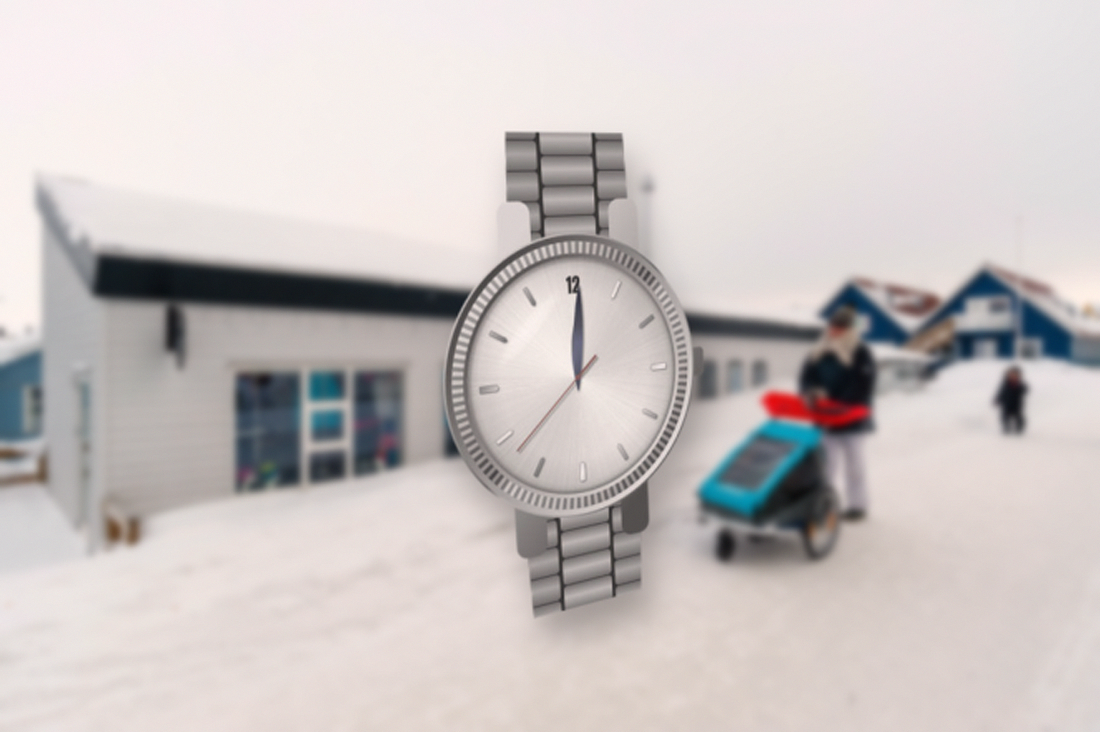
12:00:38
